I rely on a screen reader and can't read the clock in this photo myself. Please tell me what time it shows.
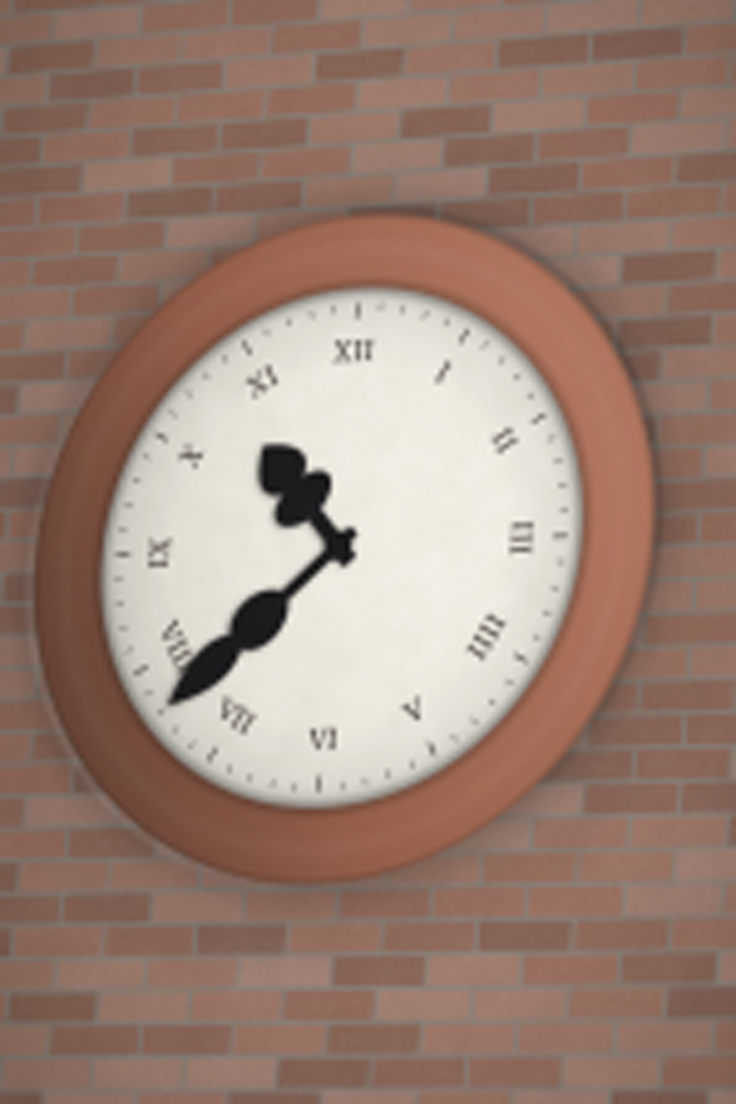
10:38
